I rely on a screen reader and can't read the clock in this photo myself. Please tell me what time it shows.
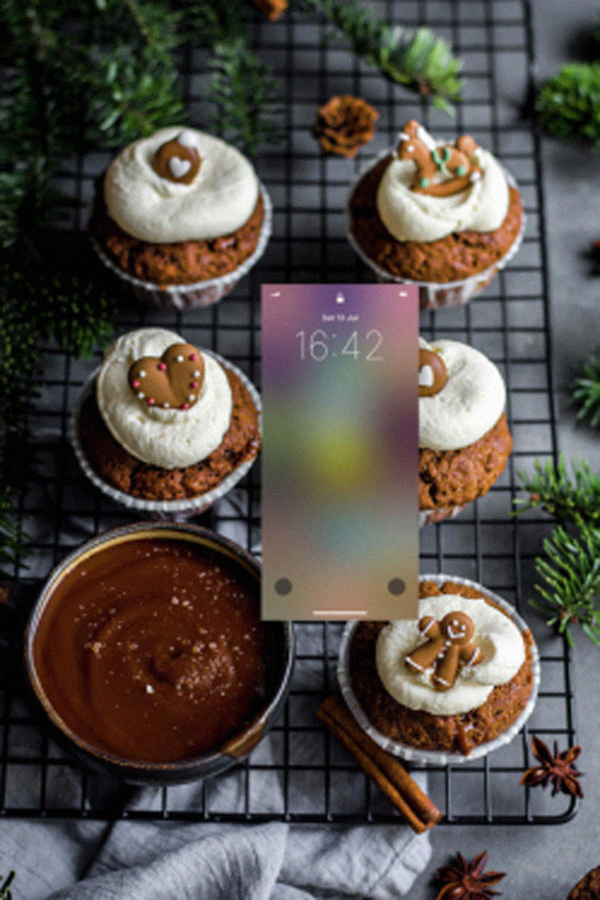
16:42
